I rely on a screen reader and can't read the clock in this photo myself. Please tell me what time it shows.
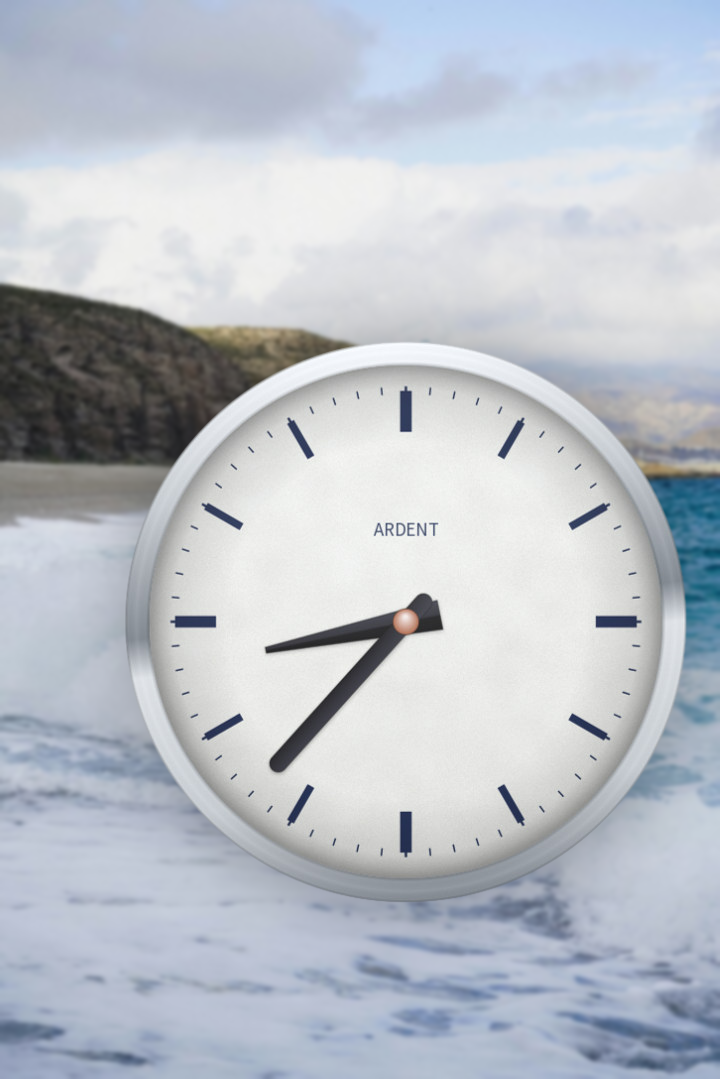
8:37
